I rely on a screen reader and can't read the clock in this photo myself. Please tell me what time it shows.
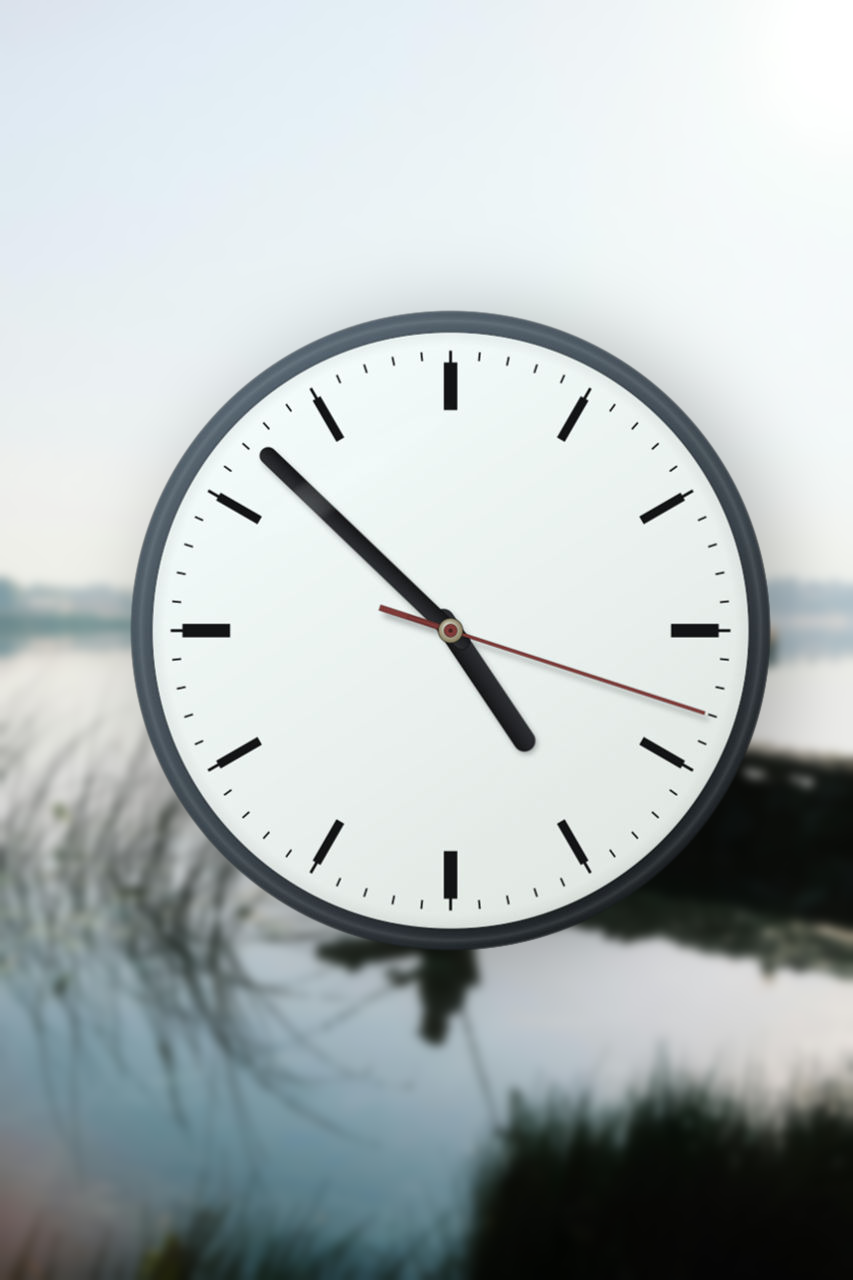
4:52:18
